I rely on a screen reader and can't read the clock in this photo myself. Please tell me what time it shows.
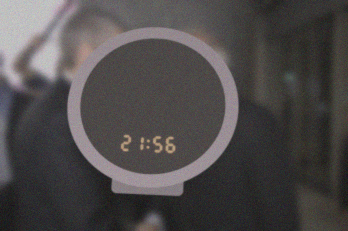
21:56
